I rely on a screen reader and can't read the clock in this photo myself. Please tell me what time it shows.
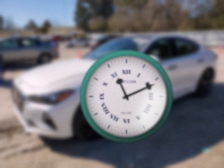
11:11
